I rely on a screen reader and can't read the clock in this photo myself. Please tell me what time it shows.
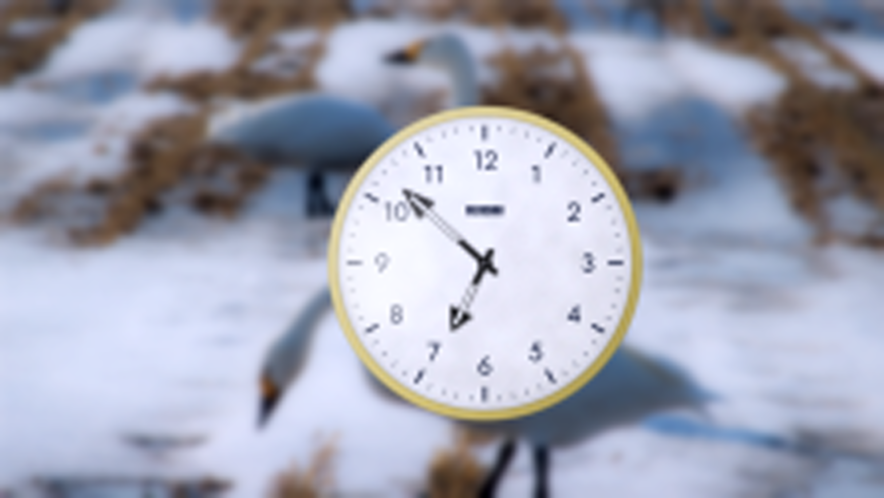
6:52
